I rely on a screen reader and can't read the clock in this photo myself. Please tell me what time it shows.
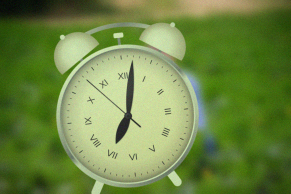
7:01:53
